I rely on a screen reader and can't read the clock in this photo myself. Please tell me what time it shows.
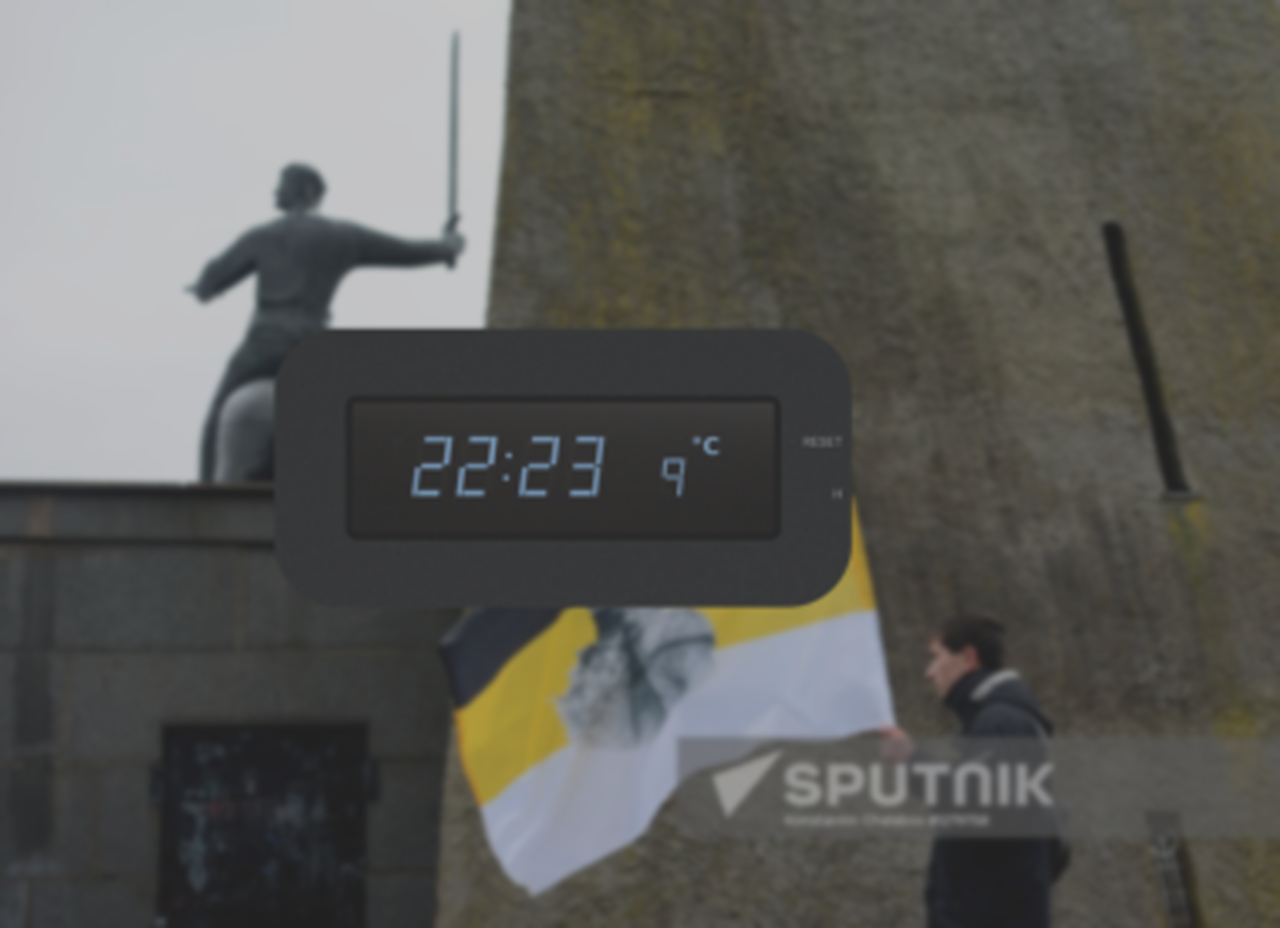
22:23
